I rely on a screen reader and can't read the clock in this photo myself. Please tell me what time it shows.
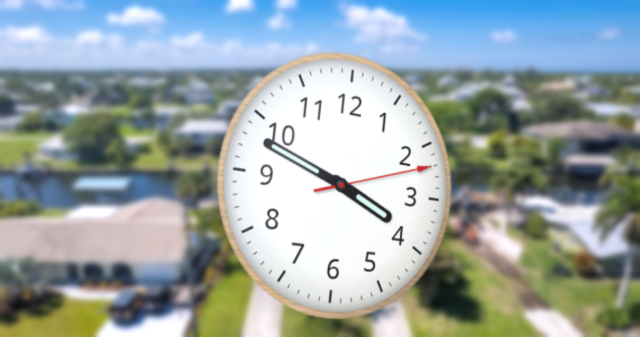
3:48:12
